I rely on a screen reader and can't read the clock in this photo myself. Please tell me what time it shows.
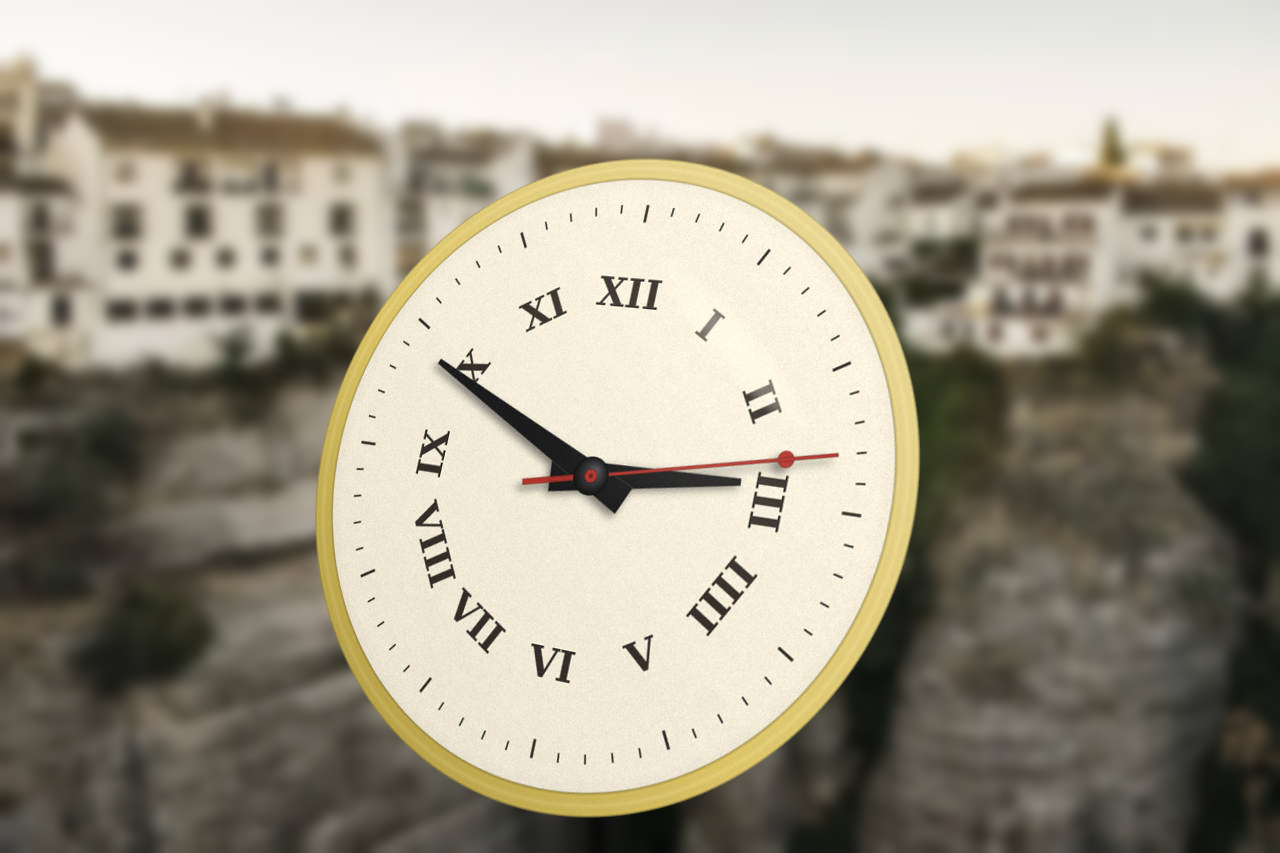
2:49:13
